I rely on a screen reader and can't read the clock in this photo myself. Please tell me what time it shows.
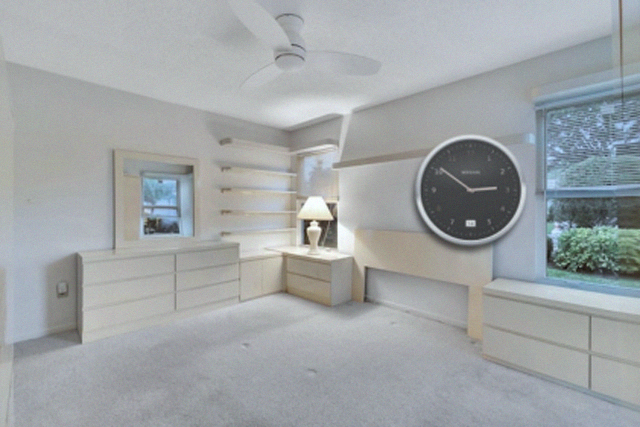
2:51
